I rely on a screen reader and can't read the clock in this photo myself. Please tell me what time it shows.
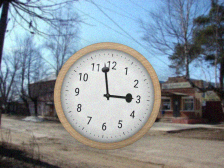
2:58
